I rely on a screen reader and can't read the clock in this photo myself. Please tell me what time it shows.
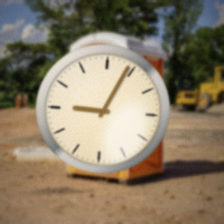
9:04
